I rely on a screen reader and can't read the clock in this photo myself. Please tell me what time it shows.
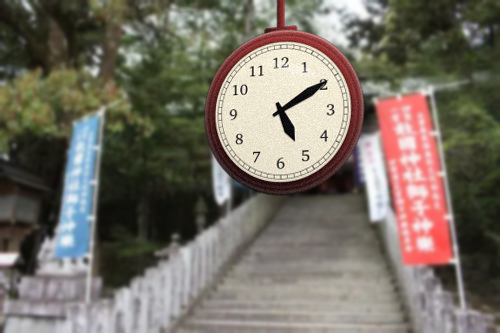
5:10
